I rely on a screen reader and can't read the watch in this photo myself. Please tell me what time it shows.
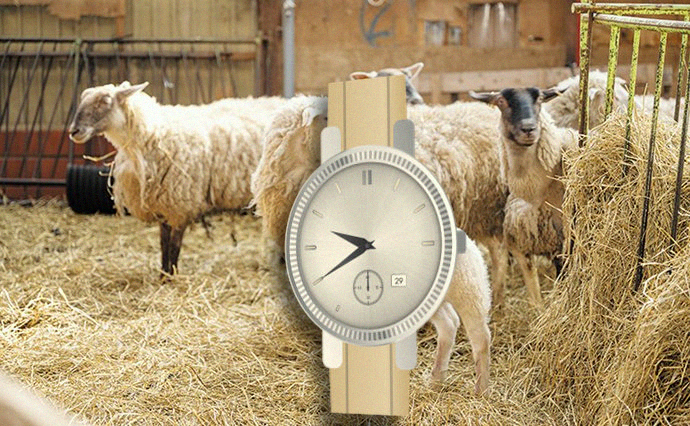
9:40
